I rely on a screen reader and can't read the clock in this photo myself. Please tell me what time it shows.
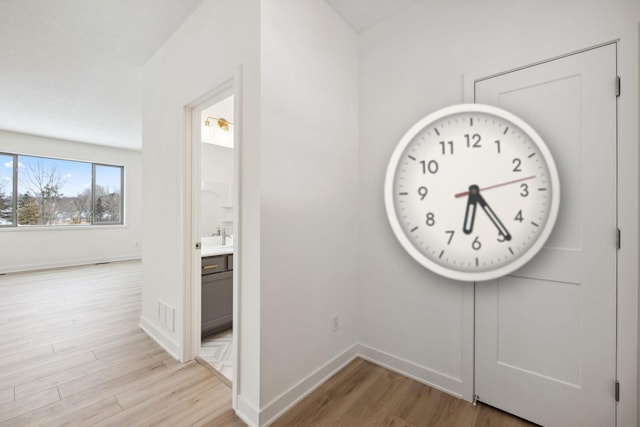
6:24:13
